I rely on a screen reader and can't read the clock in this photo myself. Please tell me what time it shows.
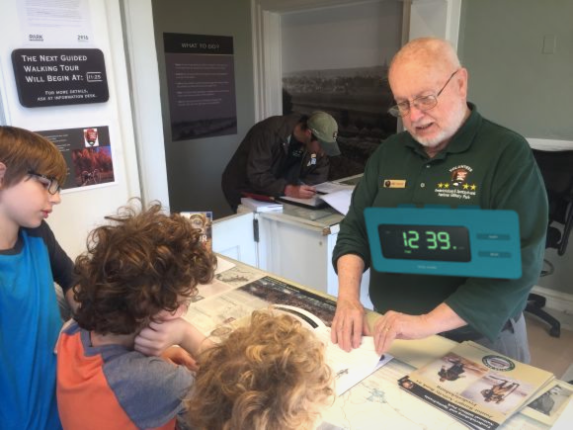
12:39
